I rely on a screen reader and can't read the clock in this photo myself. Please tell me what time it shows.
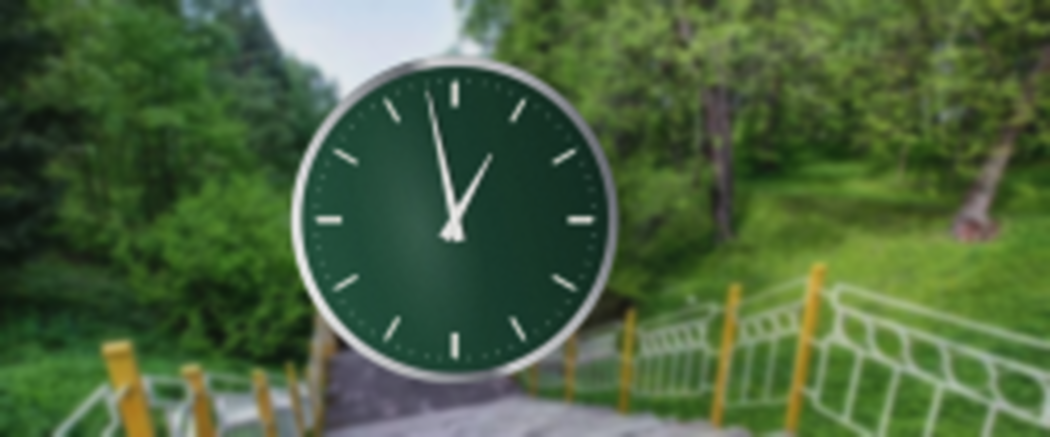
12:58
